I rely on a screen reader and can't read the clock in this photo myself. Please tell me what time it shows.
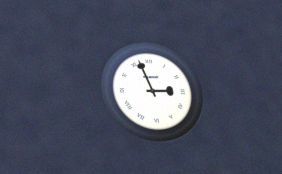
2:57
